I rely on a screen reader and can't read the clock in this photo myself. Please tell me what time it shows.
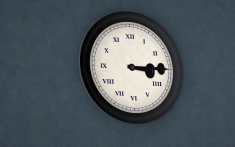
3:15
